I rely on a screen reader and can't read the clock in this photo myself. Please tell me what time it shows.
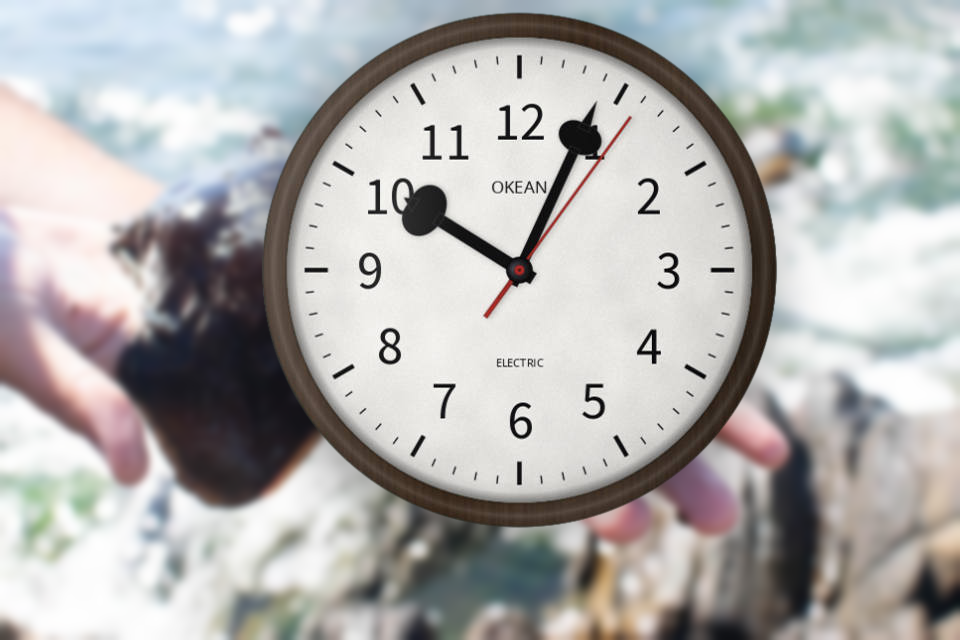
10:04:06
